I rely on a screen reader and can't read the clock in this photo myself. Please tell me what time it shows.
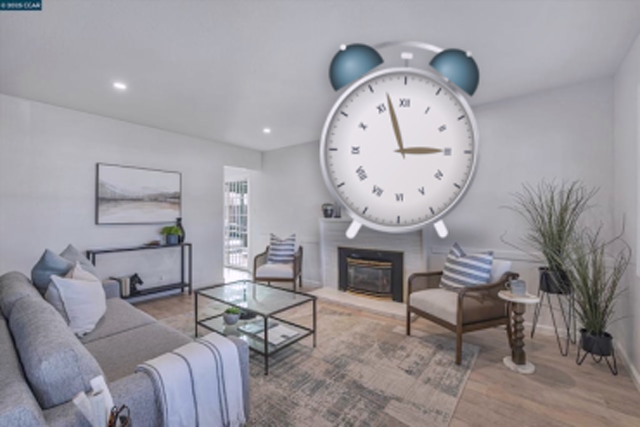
2:57
